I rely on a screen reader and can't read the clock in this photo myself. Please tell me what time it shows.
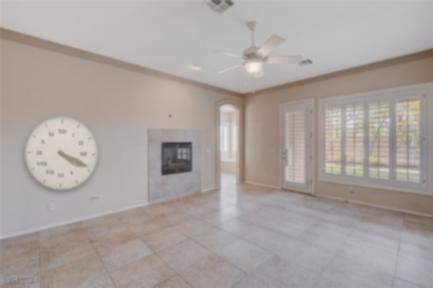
4:19
